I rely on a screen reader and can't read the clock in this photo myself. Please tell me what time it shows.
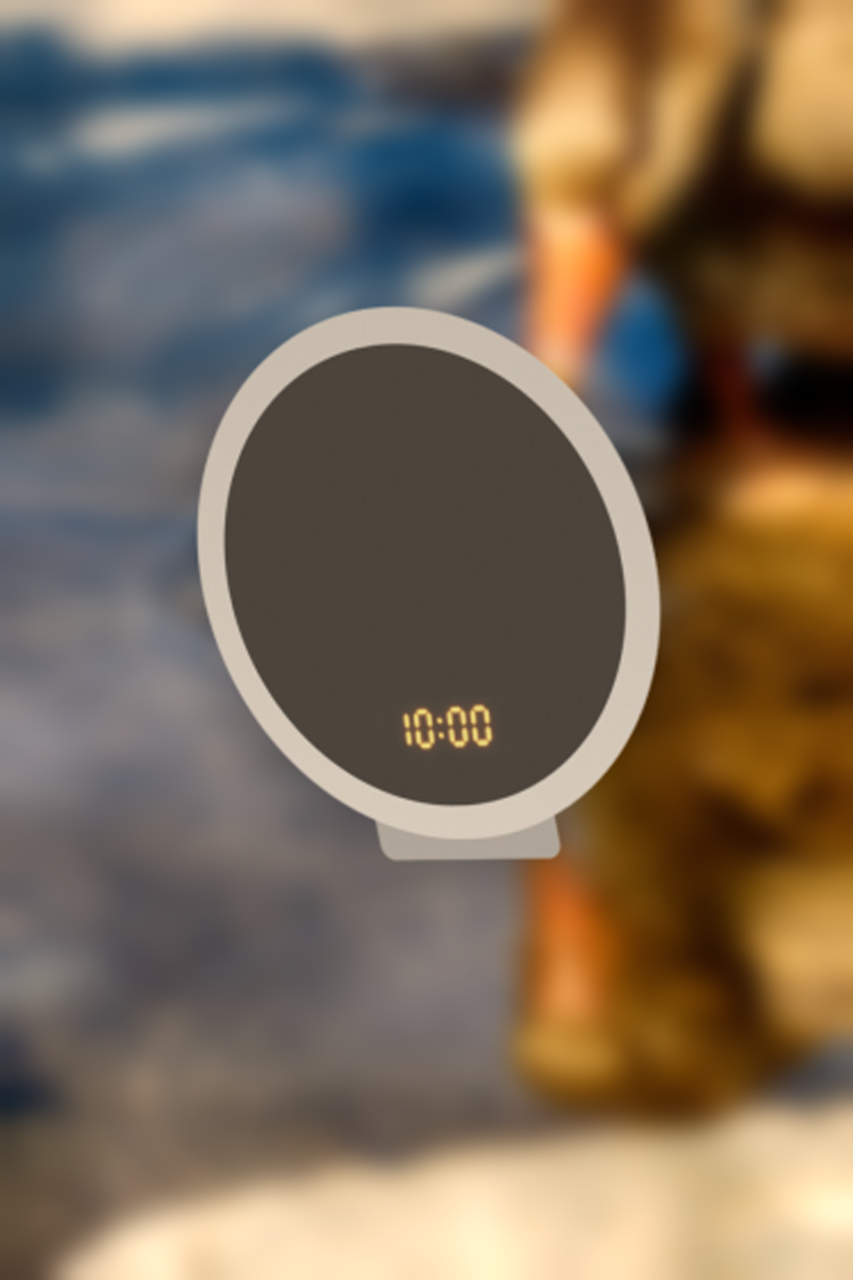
10:00
